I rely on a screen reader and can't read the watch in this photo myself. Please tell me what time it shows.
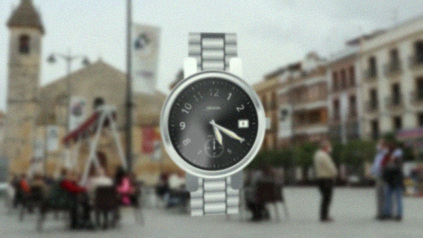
5:20
